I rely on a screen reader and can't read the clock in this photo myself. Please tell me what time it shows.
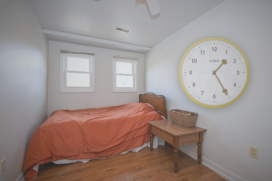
1:25
